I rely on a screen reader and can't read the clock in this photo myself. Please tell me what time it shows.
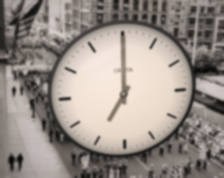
7:00
